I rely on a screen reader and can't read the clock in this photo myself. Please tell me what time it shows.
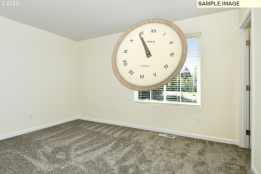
10:54
